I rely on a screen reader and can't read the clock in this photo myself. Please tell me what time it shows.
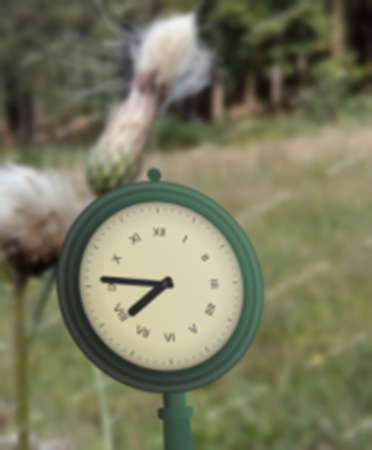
7:46
